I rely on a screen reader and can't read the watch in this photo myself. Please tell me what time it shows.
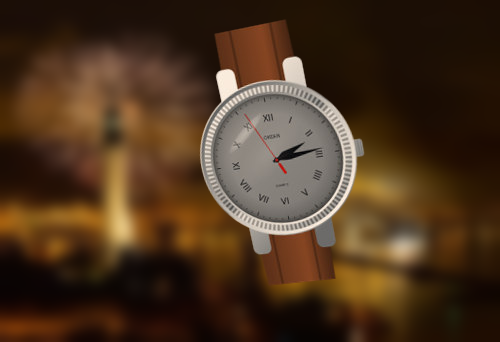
2:13:56
